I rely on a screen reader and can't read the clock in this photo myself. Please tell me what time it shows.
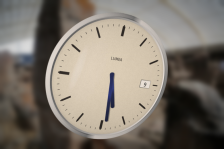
5:29
